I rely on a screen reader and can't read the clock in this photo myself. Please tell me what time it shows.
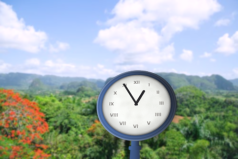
12:55
